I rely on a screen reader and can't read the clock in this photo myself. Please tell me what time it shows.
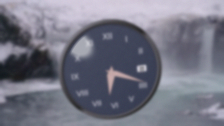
6:19
